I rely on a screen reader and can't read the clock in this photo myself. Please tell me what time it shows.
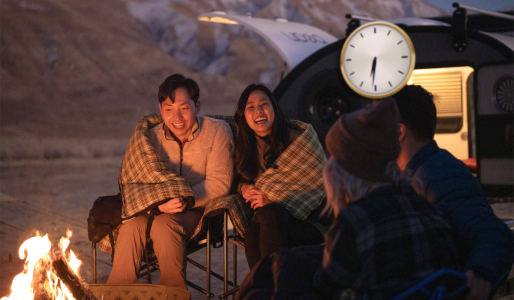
6:31
